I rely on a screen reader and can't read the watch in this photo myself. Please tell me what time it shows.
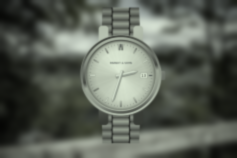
2:33
